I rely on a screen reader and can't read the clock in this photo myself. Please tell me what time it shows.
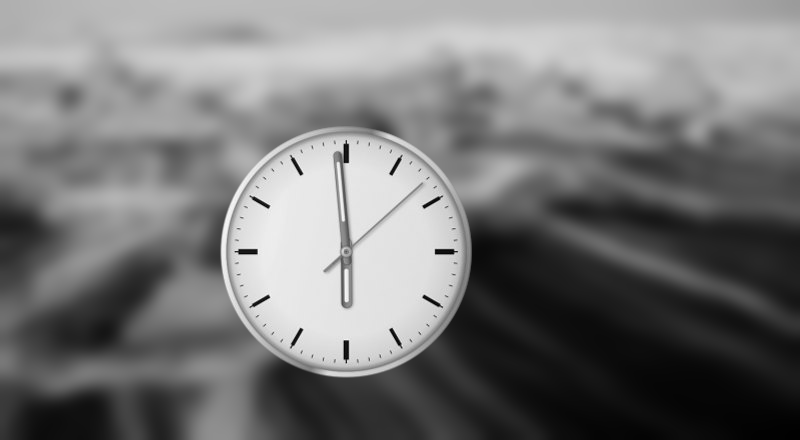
5:59:08
